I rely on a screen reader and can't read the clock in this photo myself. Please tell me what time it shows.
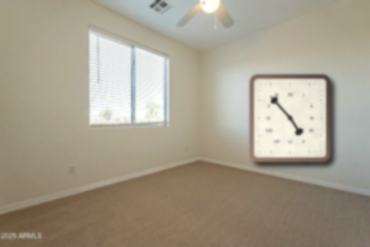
4:53
